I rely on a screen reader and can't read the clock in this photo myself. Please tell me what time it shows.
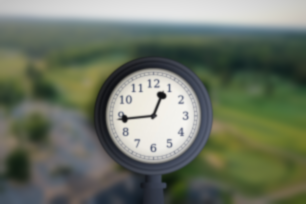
12:44
